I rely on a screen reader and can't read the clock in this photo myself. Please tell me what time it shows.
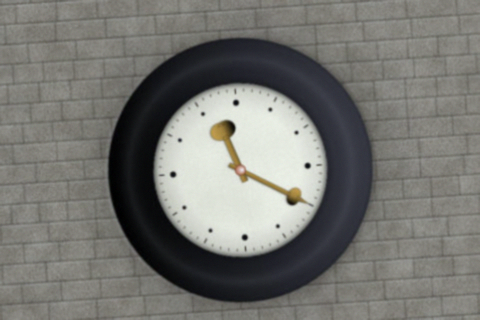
11:20
